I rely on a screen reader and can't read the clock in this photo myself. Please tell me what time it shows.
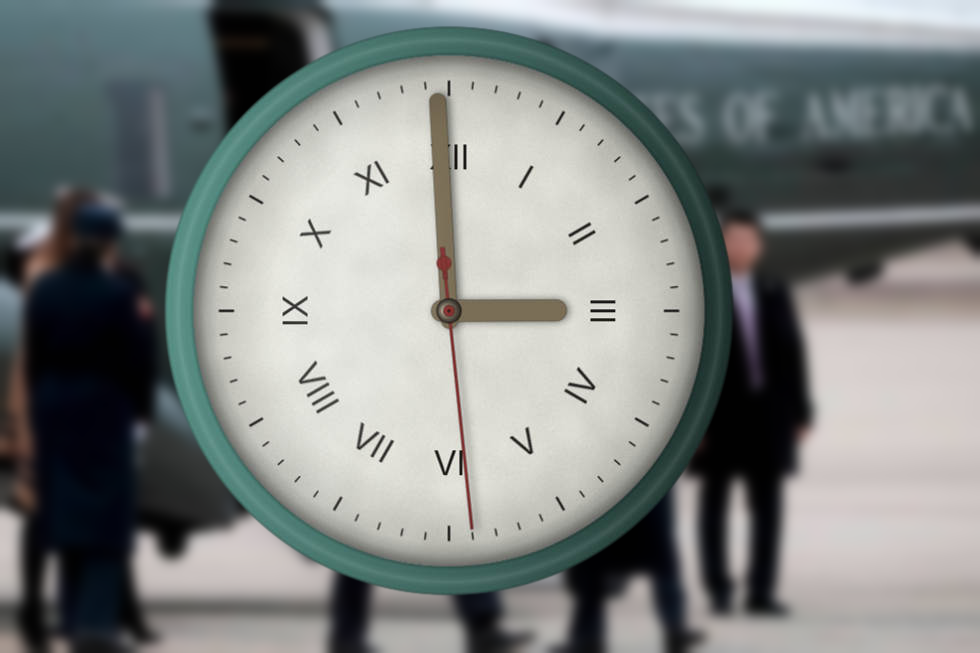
2:59:29
